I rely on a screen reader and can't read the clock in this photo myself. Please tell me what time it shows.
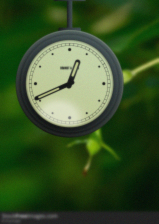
12:41
